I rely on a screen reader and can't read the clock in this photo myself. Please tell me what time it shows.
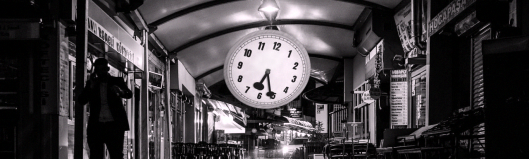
6:26
